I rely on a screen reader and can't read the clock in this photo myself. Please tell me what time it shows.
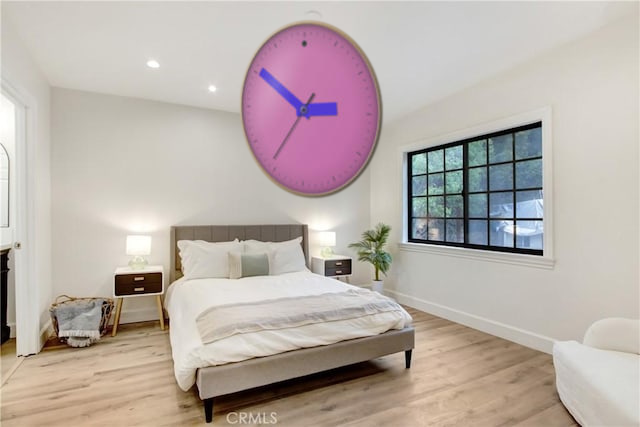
2:50:36
